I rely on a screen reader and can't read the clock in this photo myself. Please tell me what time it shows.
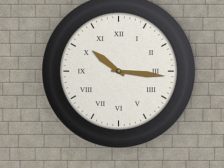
10:16
